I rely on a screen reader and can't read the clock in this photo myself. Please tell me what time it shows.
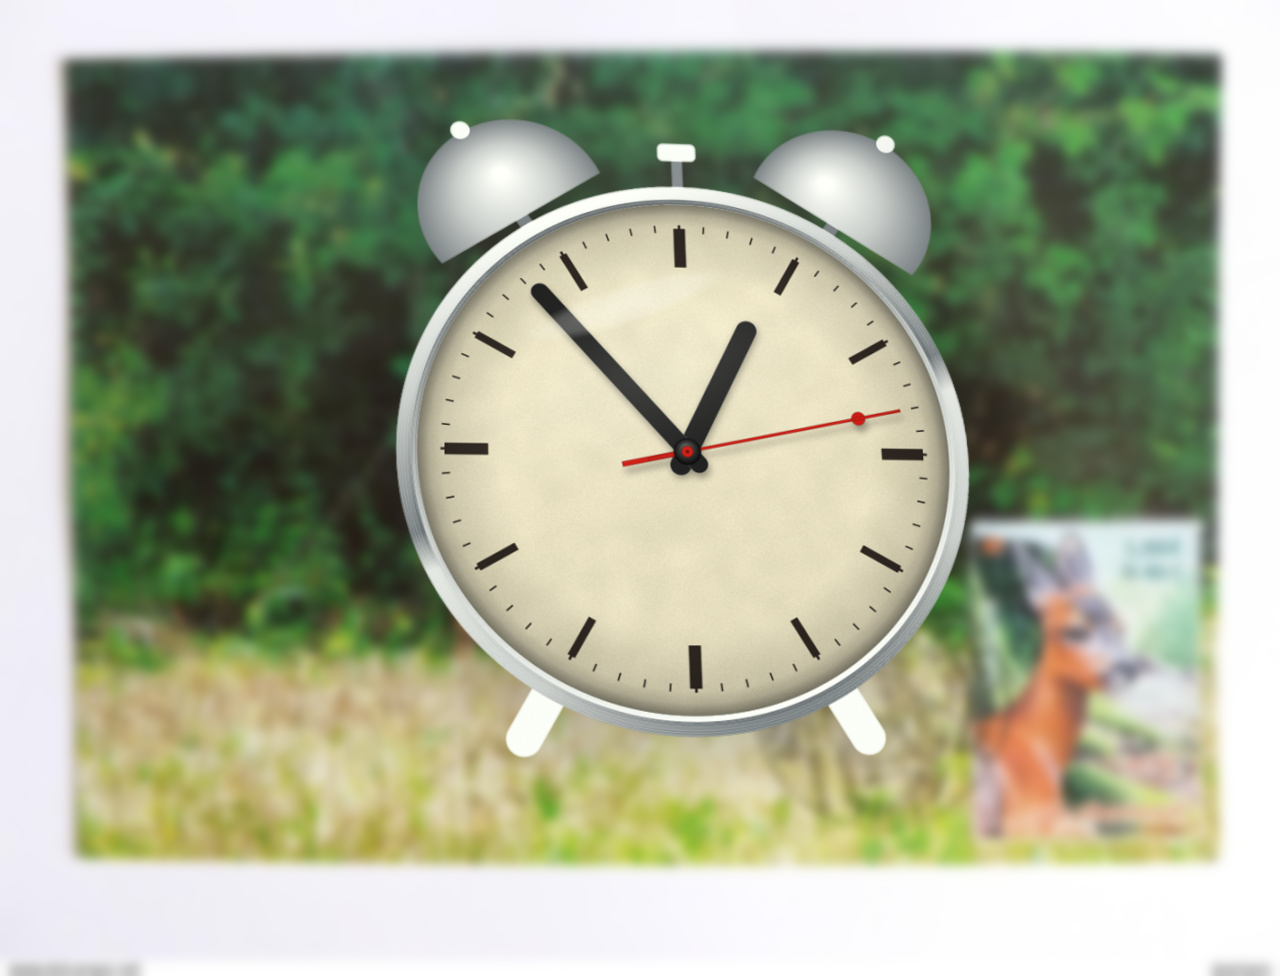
12:53:13
